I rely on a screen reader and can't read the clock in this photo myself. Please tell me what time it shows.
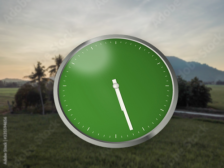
5:27
